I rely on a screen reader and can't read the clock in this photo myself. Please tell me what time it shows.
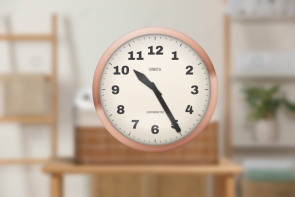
10:25
